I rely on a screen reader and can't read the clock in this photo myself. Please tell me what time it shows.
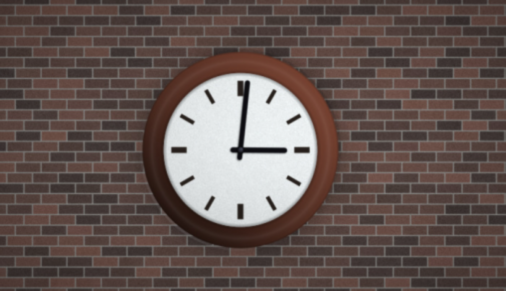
3:01
